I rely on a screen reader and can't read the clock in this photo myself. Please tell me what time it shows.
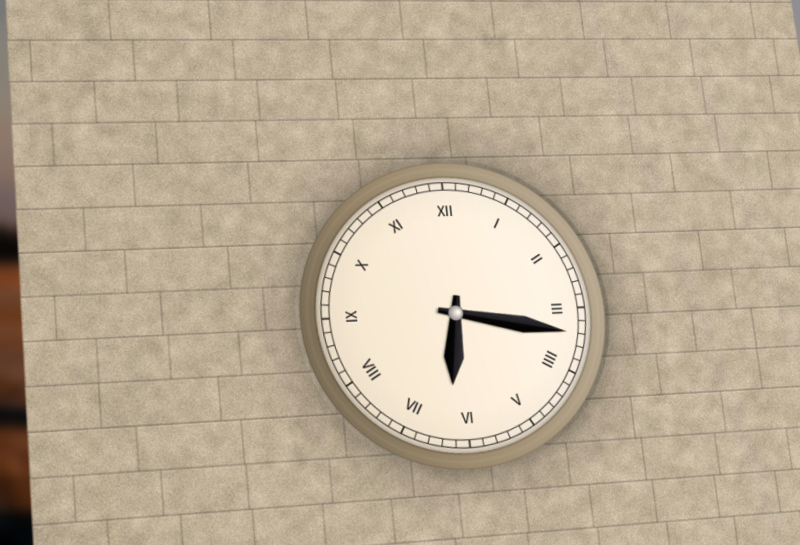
6:17
